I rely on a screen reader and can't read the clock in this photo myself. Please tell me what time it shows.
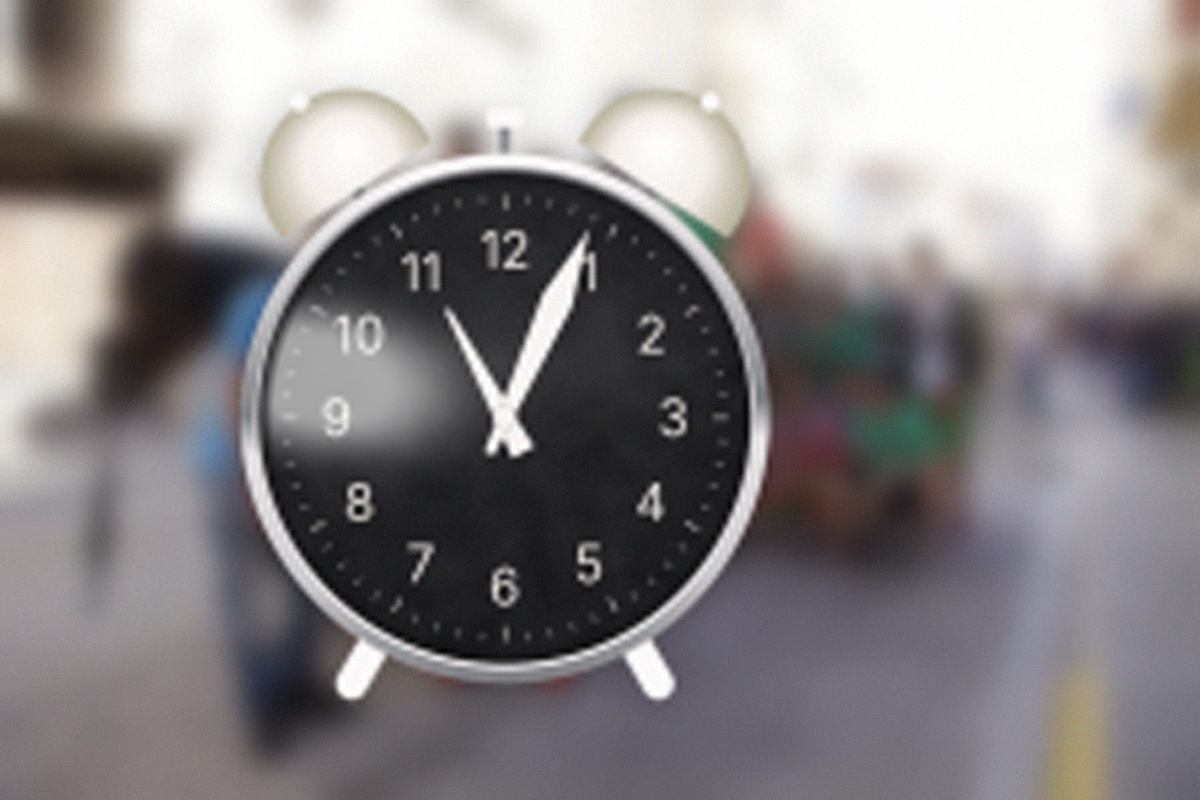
11:04
